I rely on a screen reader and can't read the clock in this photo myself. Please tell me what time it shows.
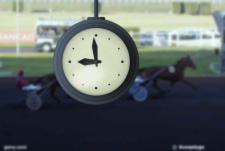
8:59
